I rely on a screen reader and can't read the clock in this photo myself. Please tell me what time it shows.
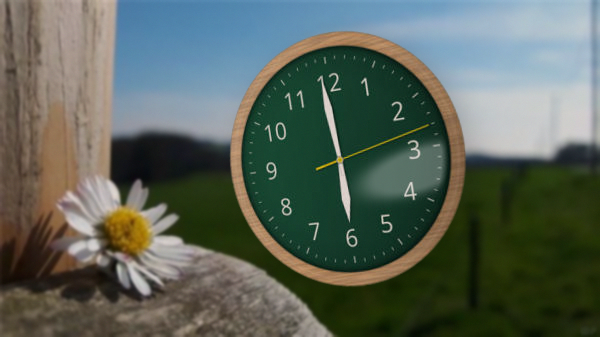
5:59:13
